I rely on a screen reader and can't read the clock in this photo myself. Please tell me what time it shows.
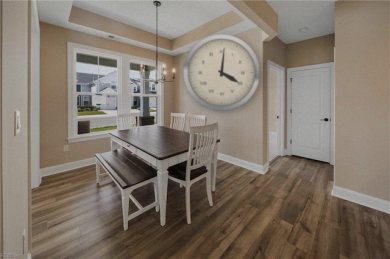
4:01
